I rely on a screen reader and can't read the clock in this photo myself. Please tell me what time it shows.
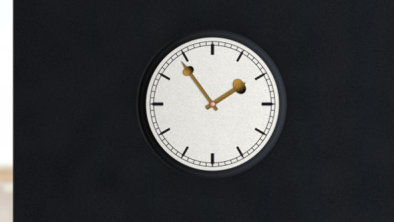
1:54
